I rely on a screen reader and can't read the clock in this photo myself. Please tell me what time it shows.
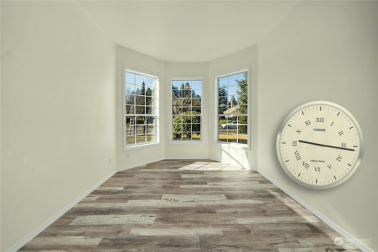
9:16
